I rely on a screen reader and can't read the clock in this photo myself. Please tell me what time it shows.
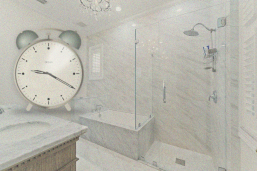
9:20
